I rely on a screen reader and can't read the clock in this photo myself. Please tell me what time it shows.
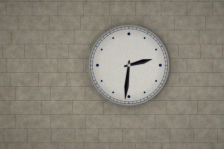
2:31
